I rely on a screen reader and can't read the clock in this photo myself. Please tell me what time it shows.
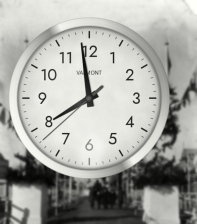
7:58:38
